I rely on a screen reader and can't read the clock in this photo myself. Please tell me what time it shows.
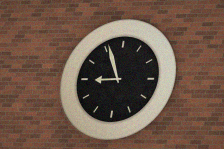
8:56
